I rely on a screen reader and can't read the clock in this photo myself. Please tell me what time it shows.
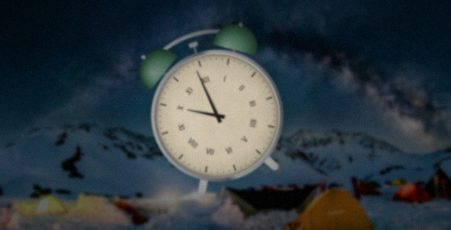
9:59
